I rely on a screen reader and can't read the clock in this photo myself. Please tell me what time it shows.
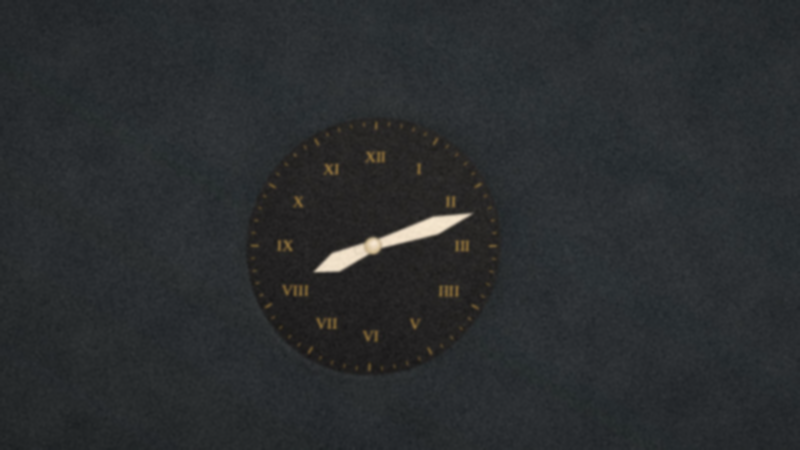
8:12
